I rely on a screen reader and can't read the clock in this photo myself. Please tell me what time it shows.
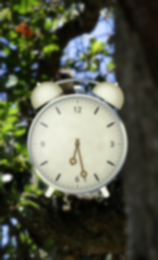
6:28
